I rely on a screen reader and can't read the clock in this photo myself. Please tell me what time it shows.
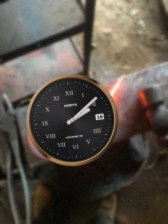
2:09
